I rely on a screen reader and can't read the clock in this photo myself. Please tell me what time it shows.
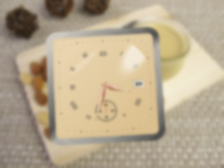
3:33
